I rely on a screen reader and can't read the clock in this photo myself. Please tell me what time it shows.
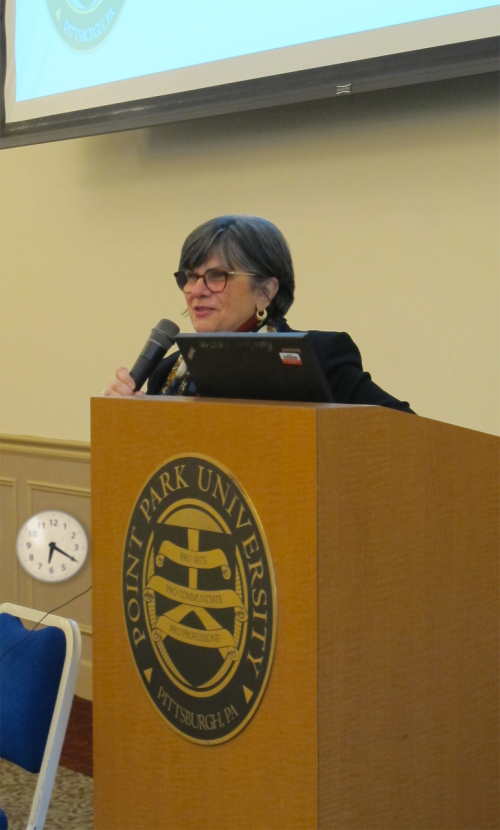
6:20
